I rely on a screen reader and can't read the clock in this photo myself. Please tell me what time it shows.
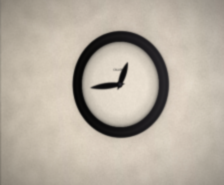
12:44
